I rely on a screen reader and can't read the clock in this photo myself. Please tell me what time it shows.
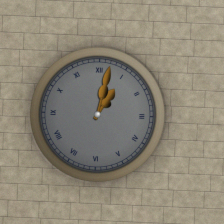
1:02
